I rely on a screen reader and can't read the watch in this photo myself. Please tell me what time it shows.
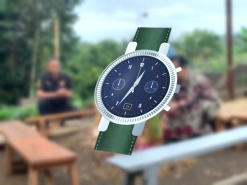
12:34
